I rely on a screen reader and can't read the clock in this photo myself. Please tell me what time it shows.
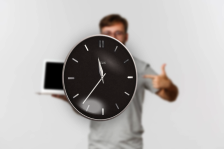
11:37
